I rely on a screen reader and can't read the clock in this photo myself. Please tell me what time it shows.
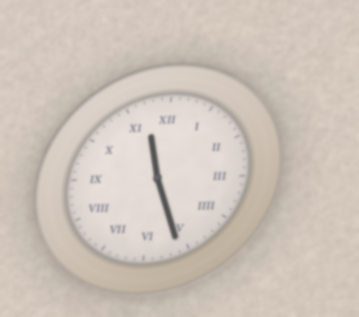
11:26
